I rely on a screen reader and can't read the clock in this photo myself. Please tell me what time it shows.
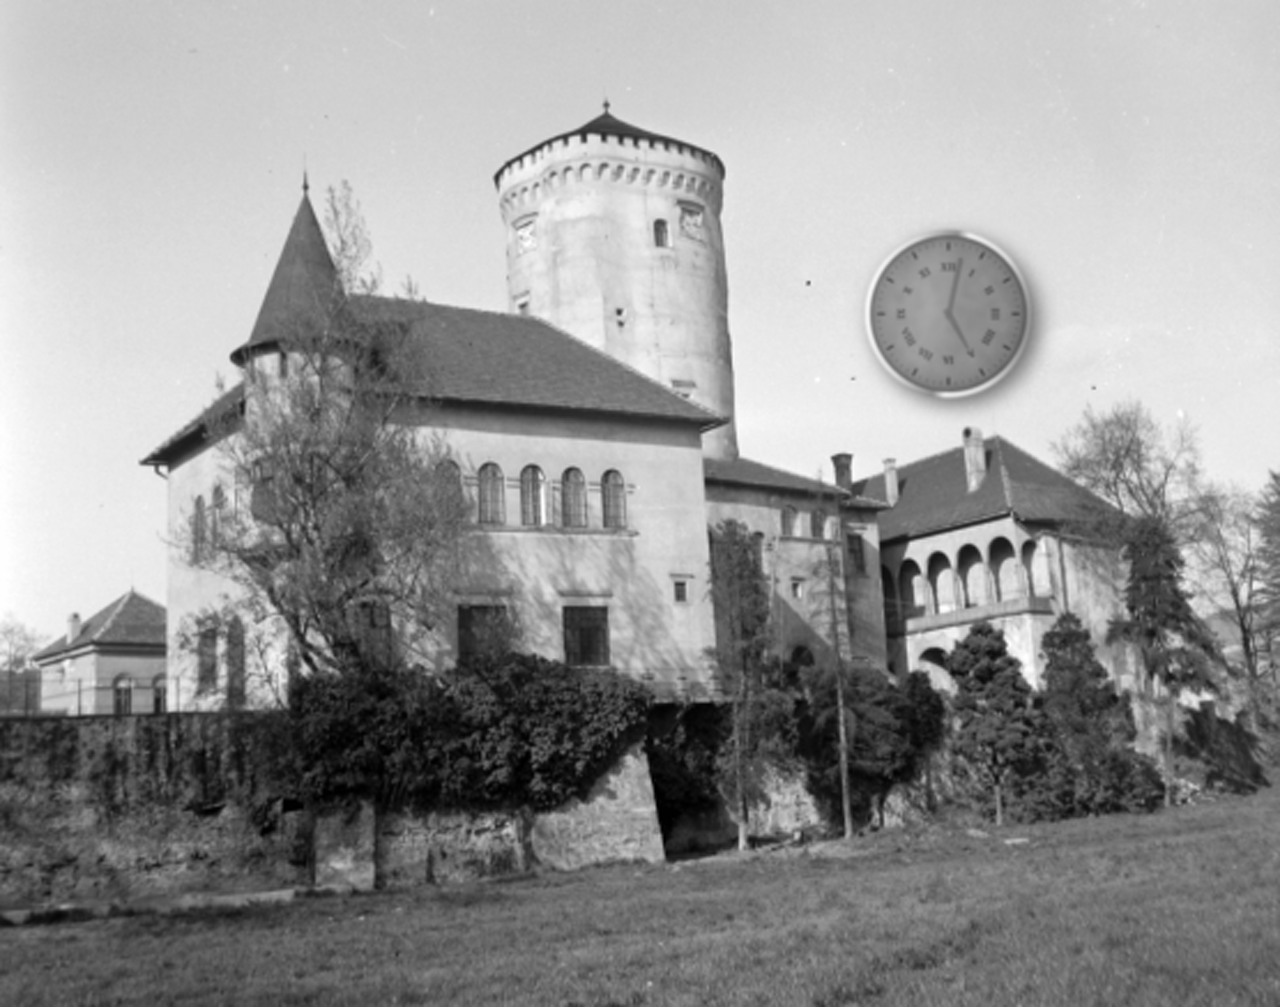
5:02
